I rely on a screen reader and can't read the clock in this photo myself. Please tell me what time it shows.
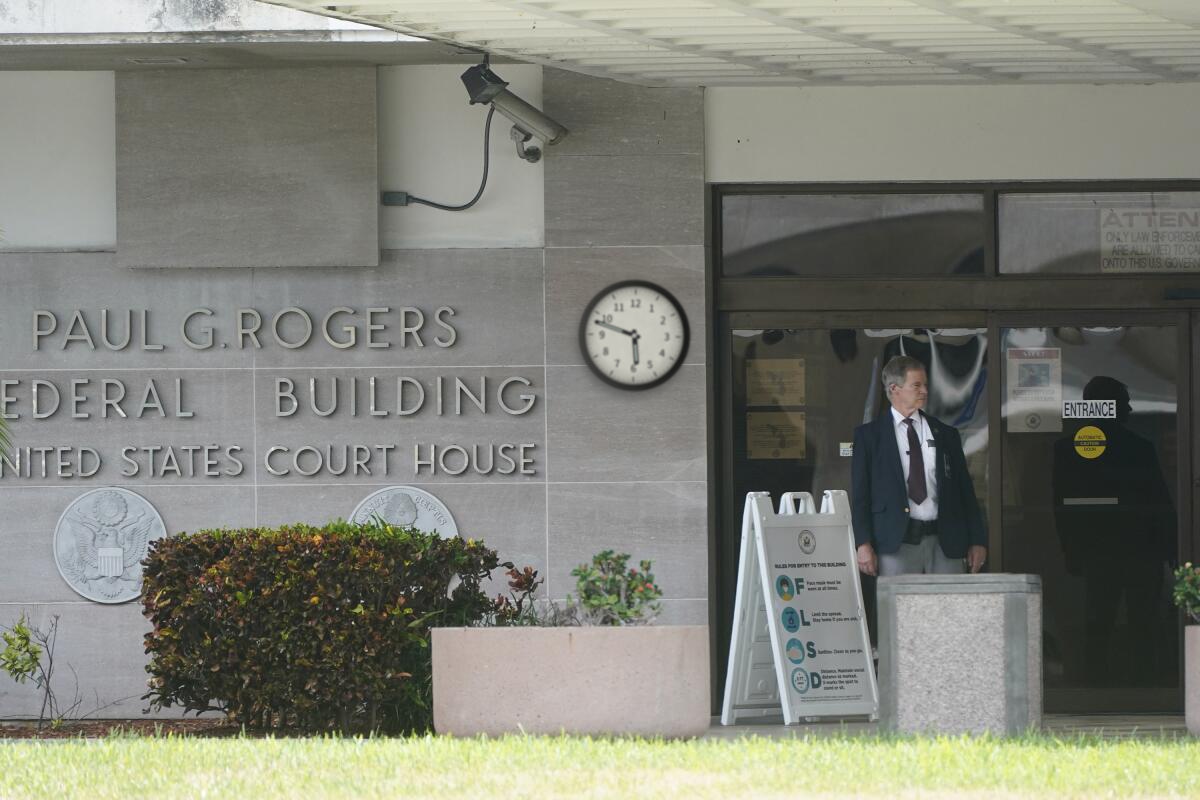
5:48
